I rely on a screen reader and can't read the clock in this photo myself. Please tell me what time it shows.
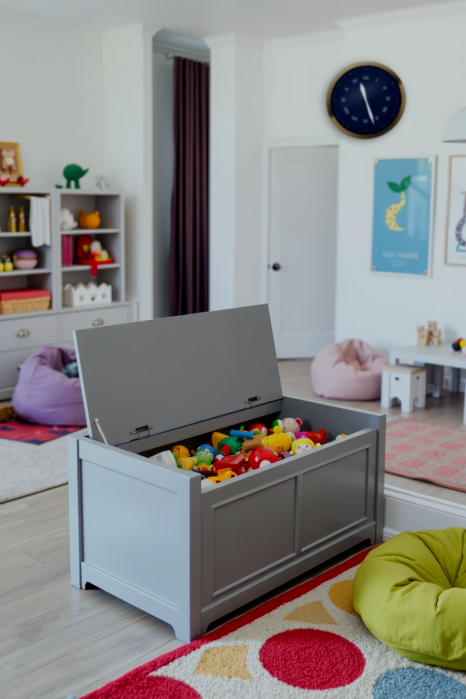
11:27
